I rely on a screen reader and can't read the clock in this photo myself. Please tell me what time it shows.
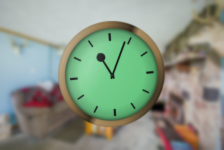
11:04
